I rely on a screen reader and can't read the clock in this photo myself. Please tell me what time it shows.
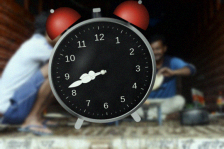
8:42
